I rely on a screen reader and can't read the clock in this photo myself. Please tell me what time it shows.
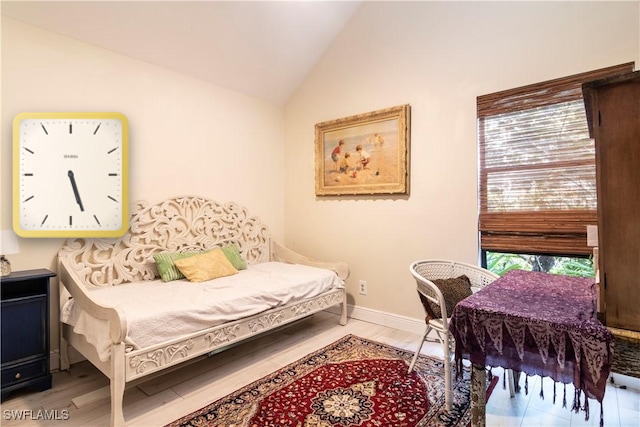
5:27
